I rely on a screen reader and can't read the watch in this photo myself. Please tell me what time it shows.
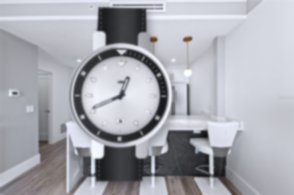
12:41
